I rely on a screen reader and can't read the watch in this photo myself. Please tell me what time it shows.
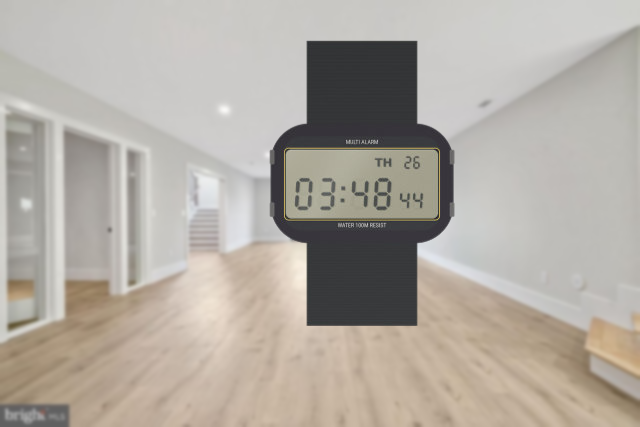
3:48:44
